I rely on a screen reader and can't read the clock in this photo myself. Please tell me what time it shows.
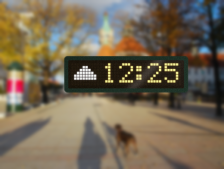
12:25
